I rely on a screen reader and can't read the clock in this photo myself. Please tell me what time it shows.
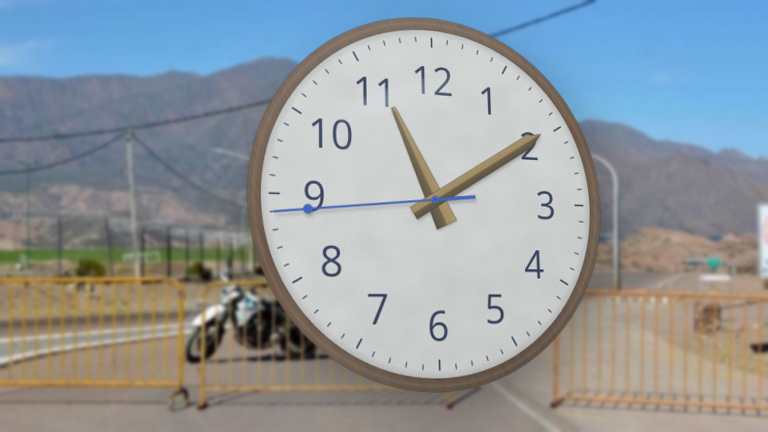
11:09:44
